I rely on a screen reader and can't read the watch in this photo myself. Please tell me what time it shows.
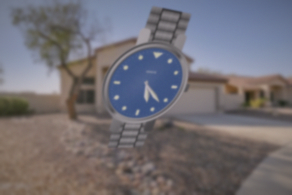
5:22
